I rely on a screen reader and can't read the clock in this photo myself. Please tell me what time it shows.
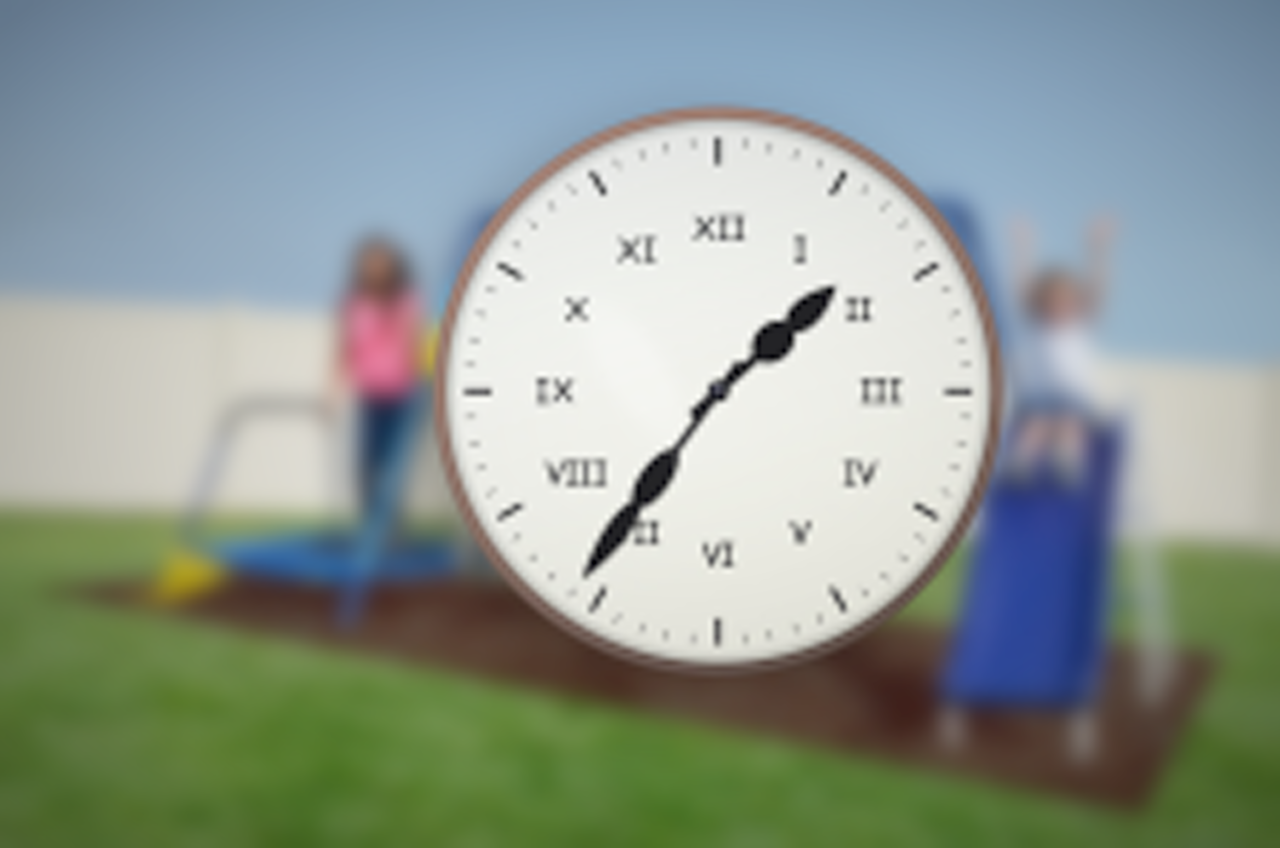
1:36
